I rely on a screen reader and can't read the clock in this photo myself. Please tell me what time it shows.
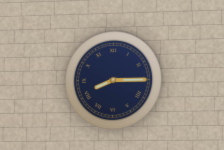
8:15
